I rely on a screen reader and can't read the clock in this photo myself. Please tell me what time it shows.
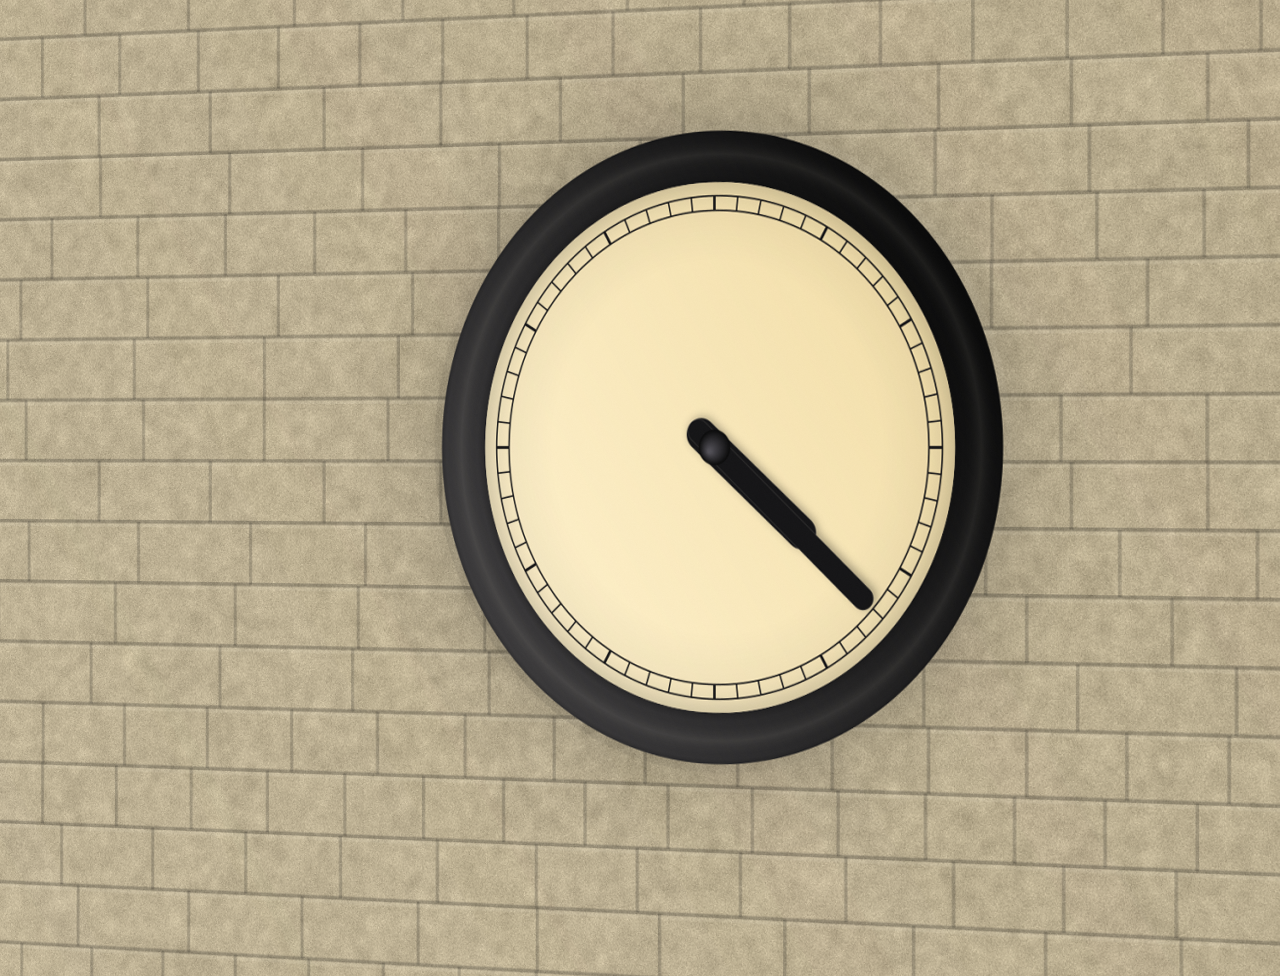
4:22
